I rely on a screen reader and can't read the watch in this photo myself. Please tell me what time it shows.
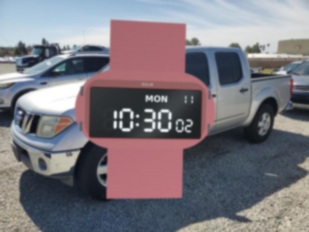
10:30:02
